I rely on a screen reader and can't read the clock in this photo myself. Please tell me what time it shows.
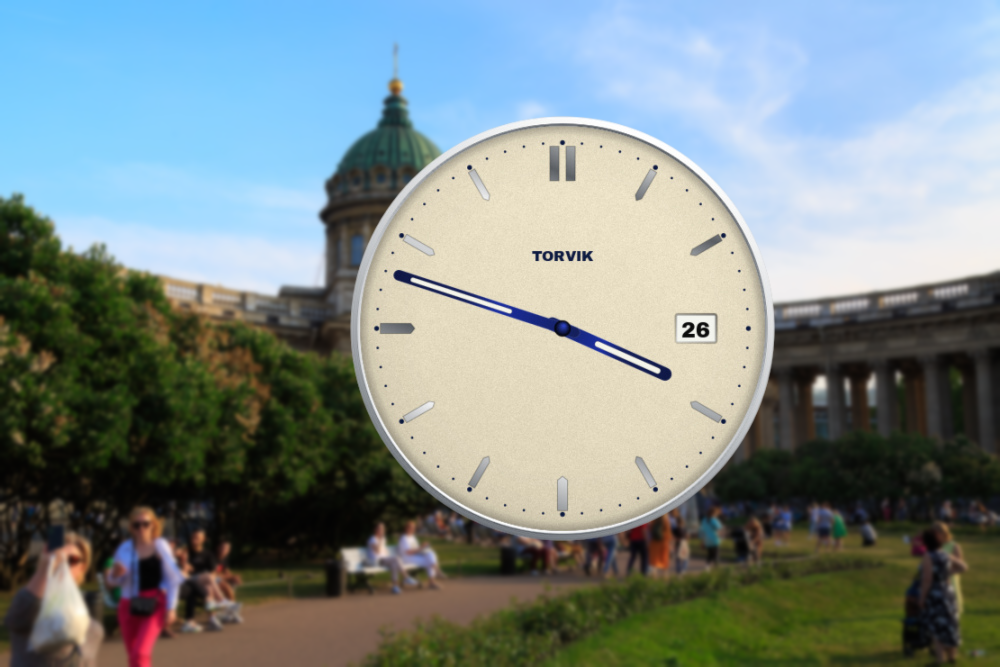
3:48
